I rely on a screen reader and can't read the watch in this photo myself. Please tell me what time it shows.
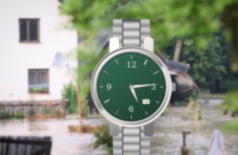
5:14
